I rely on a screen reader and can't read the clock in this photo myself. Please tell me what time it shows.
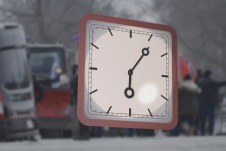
6:06
